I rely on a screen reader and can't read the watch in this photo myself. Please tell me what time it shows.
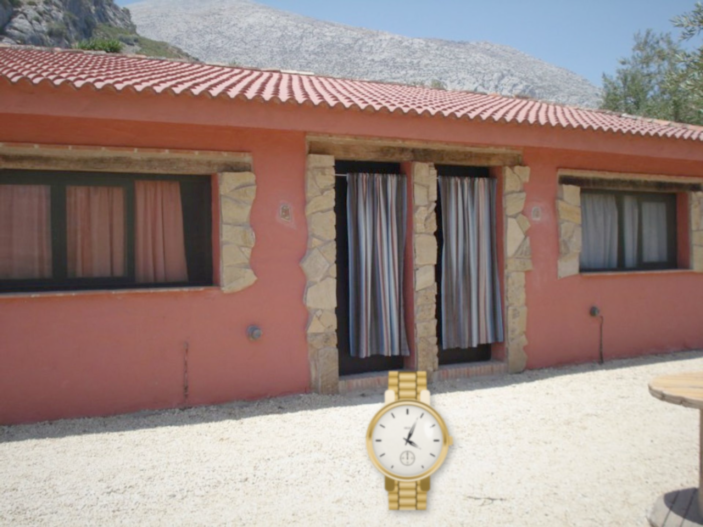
4:04
